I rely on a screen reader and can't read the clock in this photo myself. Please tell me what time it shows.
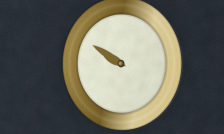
9:50
